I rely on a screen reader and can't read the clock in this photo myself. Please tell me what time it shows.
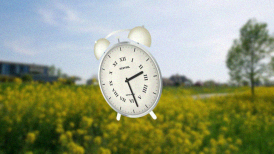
2:28
